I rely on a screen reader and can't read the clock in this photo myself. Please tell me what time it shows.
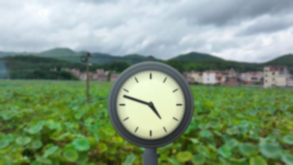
4:48
